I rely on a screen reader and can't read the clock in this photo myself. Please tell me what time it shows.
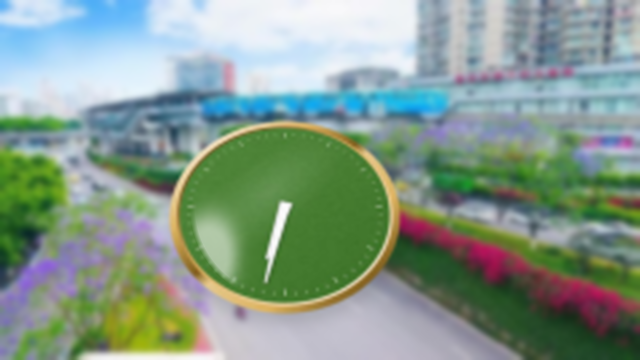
6:32
